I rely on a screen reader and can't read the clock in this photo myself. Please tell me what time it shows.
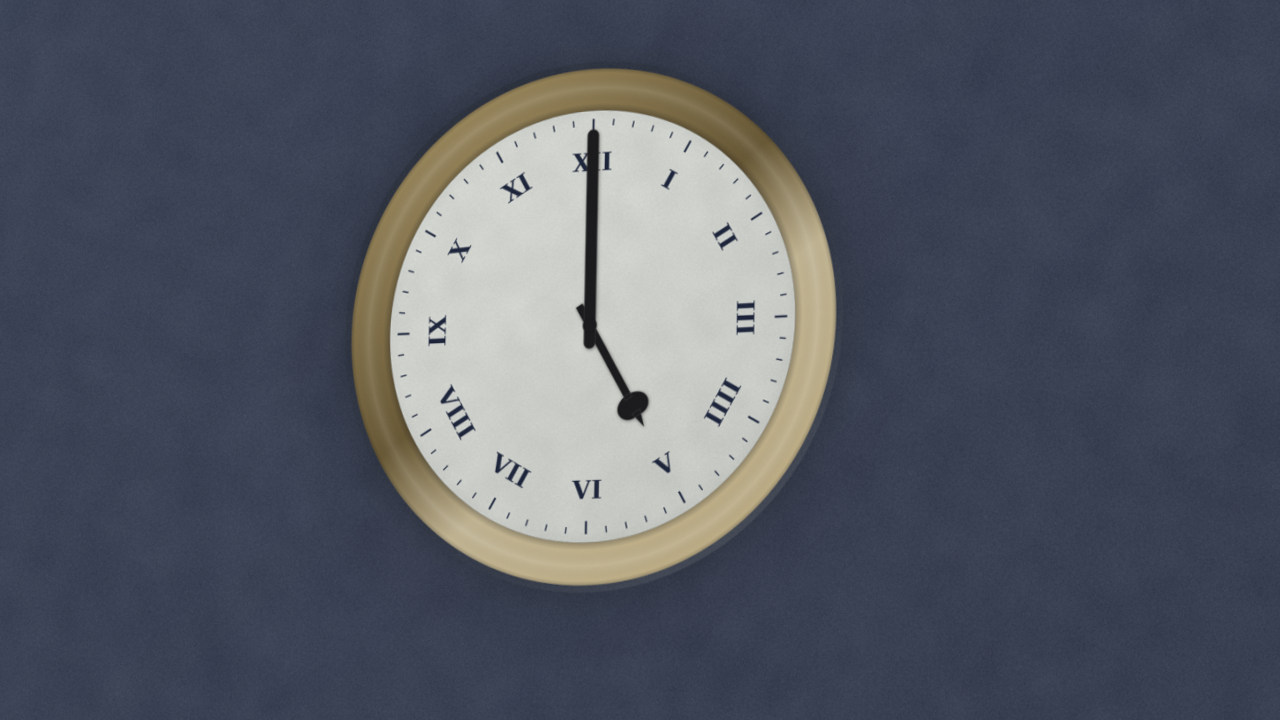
5:00
